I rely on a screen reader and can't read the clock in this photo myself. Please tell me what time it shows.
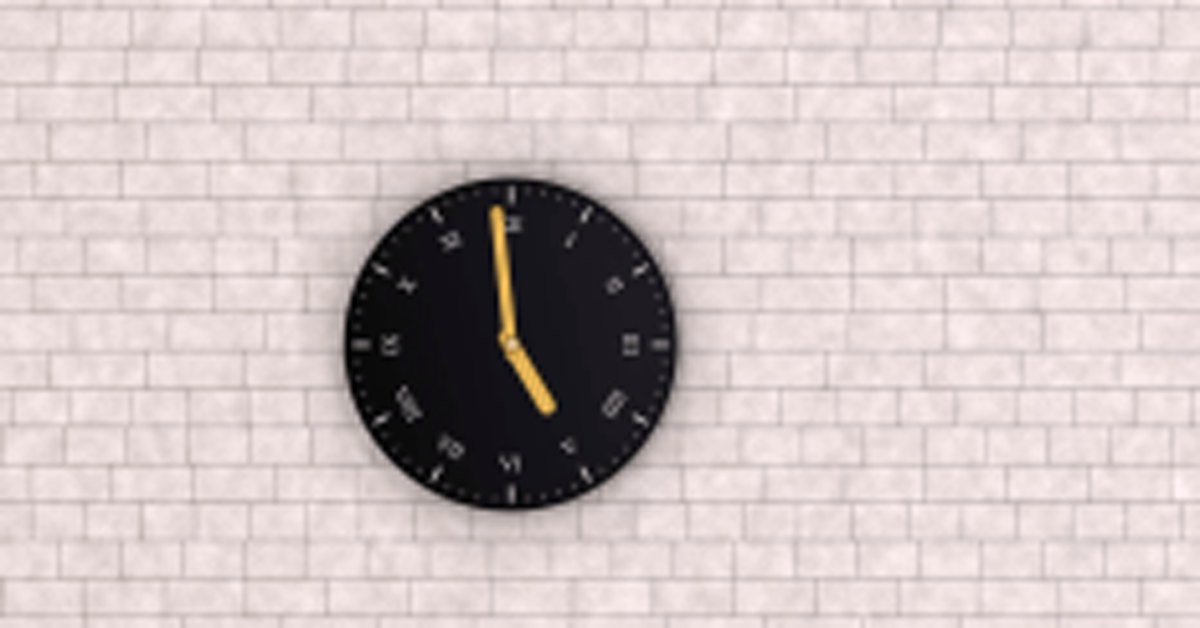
4:59
